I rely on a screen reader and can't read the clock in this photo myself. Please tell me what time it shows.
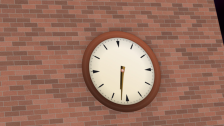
6:32
